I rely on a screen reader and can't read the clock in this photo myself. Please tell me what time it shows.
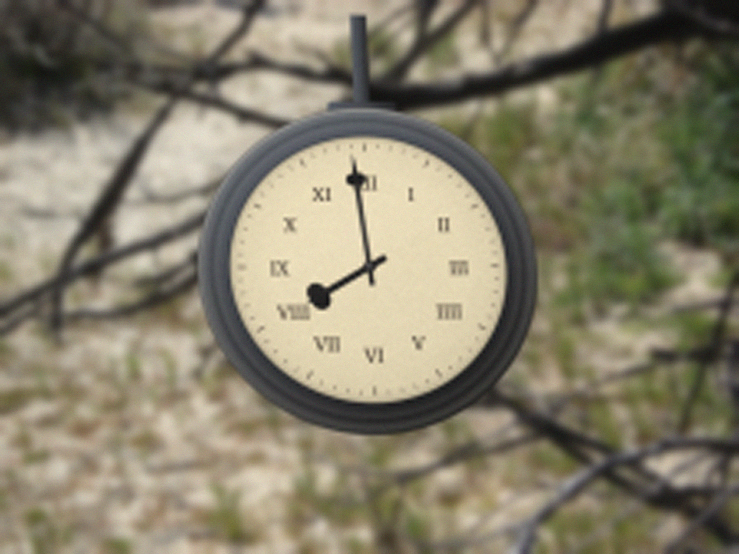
7:59
